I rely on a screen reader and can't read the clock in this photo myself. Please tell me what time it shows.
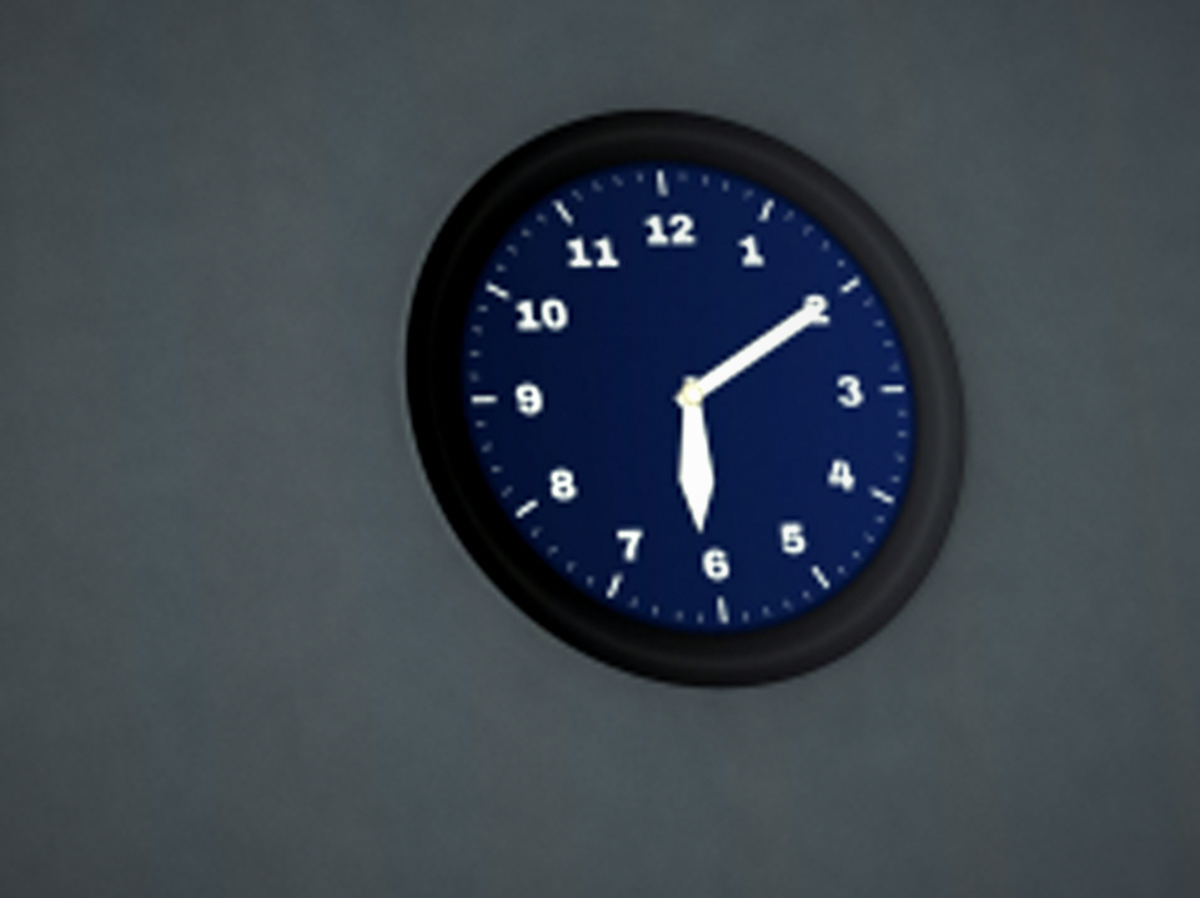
6:10
